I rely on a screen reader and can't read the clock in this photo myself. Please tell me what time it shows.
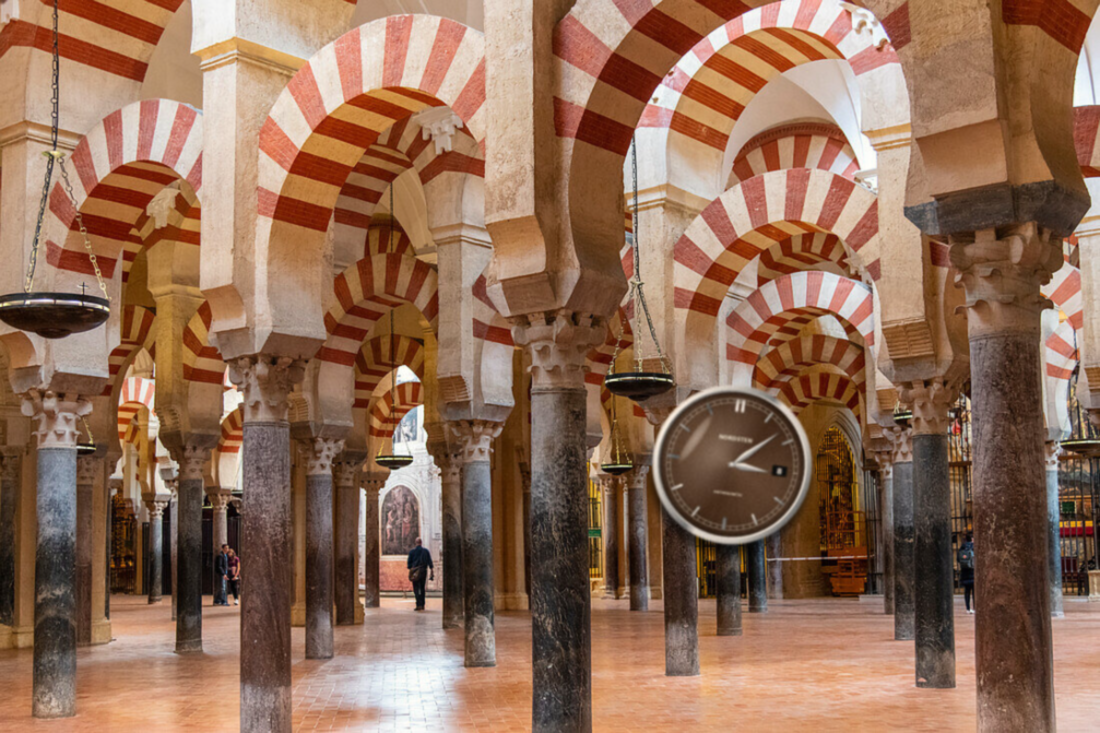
3:08
